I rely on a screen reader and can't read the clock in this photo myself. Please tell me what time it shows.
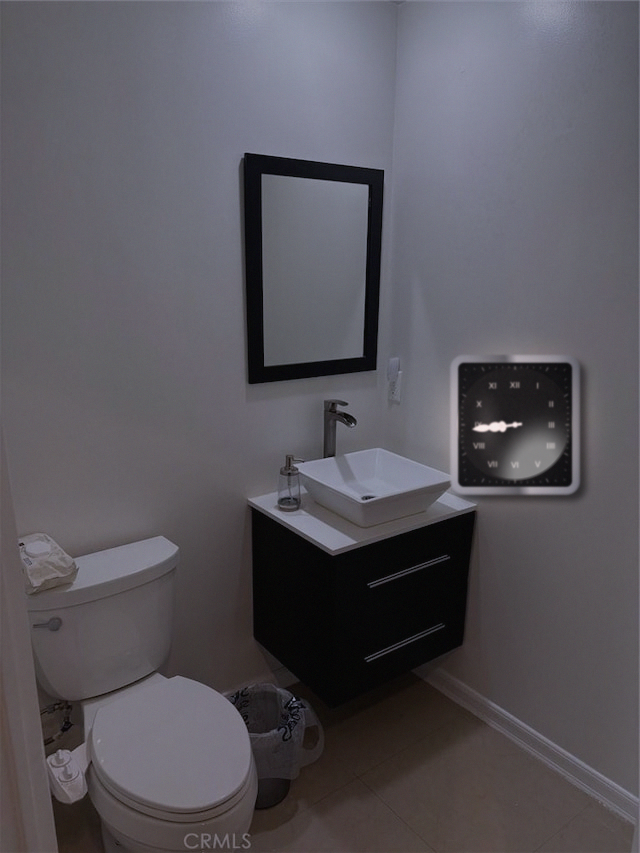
8:44
